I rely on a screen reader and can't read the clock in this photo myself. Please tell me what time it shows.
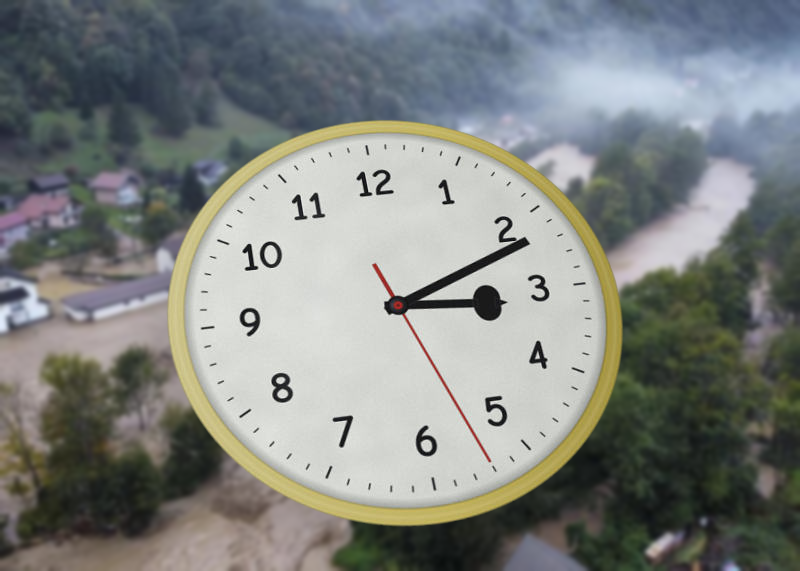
3:11:27
